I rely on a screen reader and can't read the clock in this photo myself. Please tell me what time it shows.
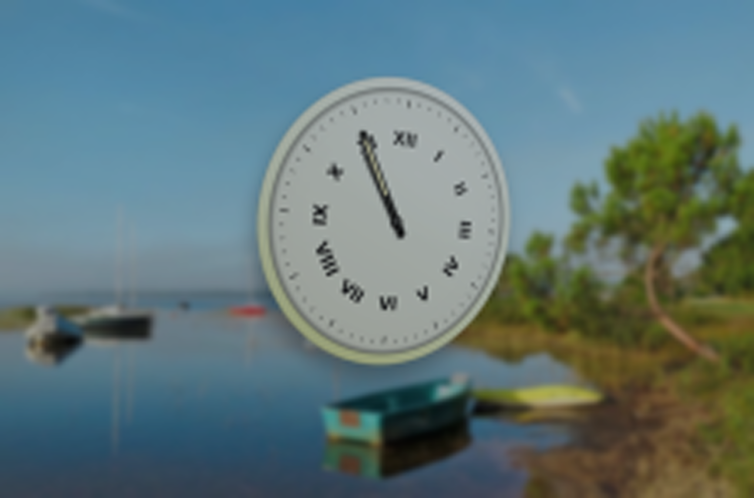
10:55
